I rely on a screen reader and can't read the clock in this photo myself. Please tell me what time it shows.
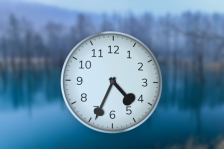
4:34
